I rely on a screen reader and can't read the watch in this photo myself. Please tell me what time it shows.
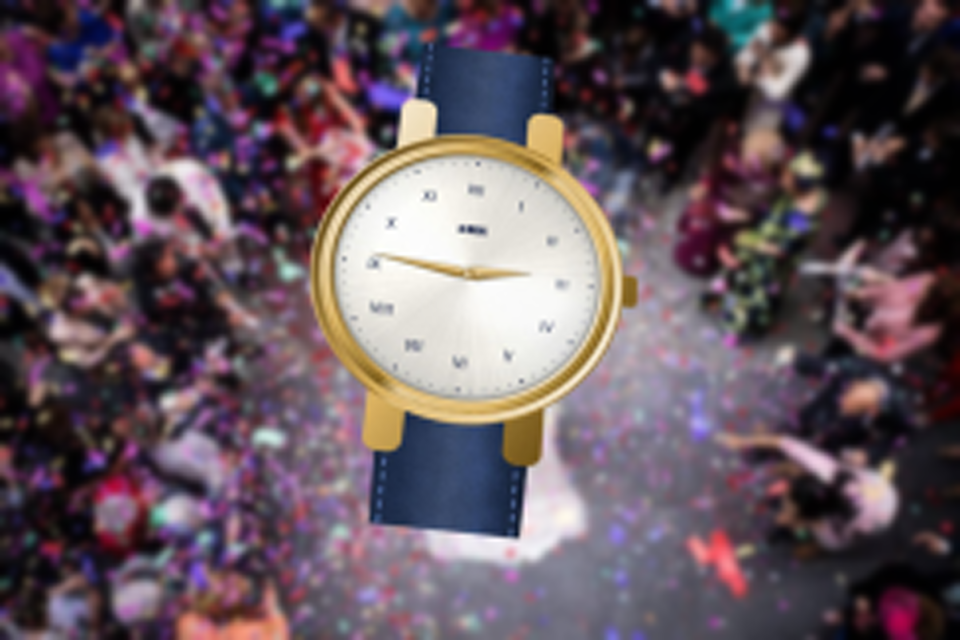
2:46
